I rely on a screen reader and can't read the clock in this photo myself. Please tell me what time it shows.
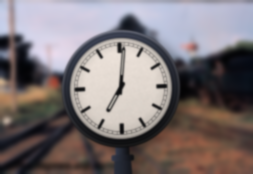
7:01
